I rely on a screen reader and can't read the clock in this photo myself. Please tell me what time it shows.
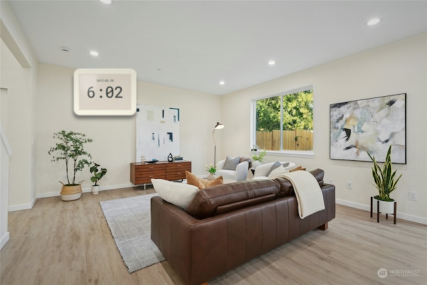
6:02
